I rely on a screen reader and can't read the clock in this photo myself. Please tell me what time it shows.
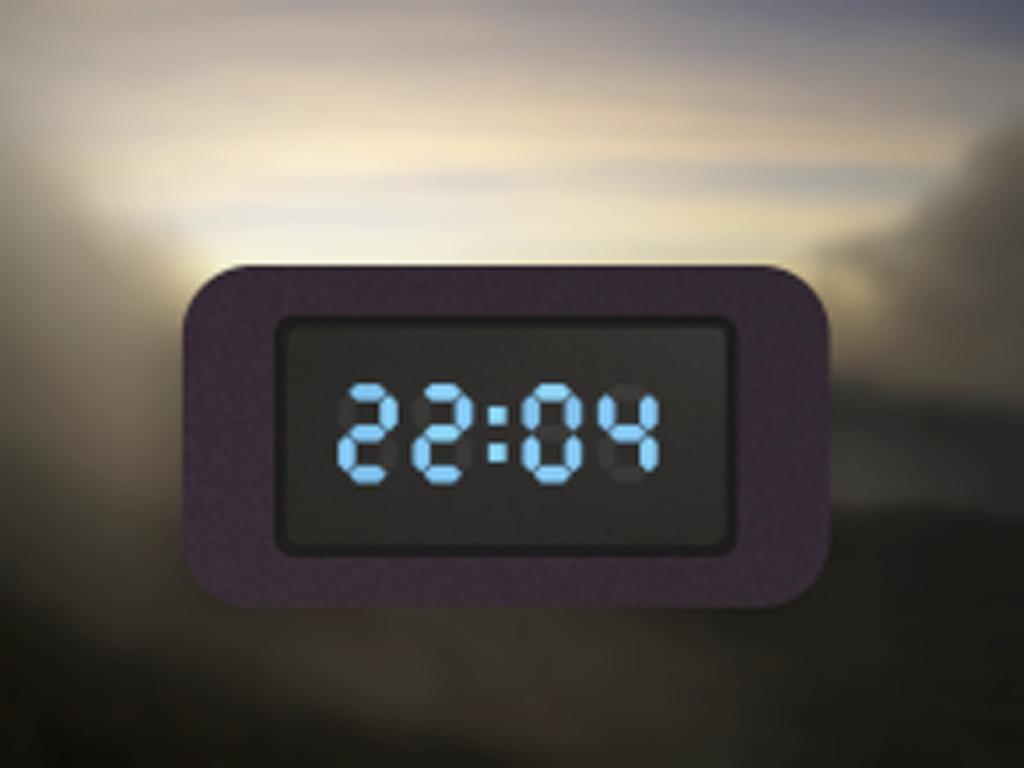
22:04
